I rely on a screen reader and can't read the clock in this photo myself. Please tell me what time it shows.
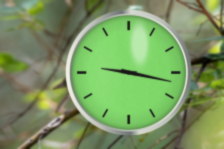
9:17
